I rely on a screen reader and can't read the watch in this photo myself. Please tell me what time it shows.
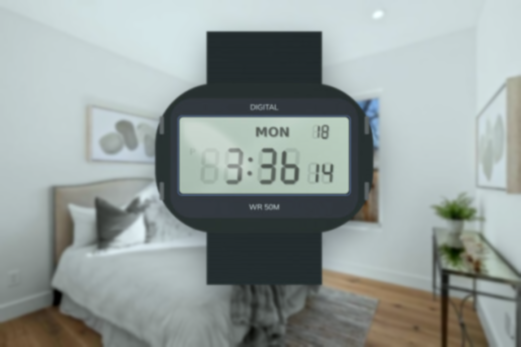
3:36:14
